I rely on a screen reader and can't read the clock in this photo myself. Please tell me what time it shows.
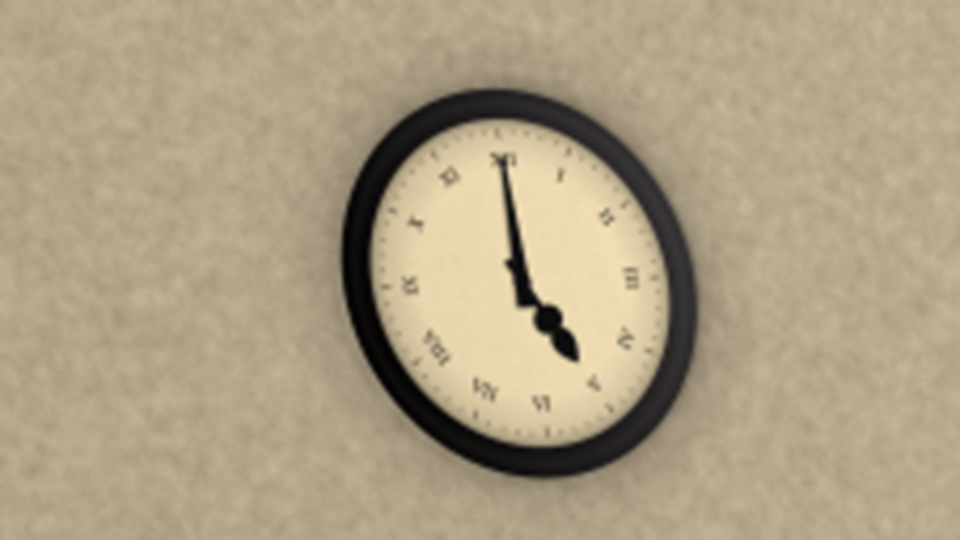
5:00
